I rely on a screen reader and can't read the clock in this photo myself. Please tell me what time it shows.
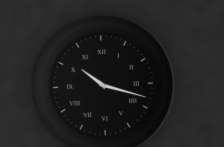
10:18
